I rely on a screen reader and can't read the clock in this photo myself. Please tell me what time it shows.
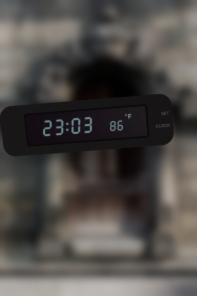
23:03
